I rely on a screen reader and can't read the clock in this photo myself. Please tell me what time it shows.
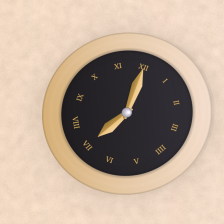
7:00
